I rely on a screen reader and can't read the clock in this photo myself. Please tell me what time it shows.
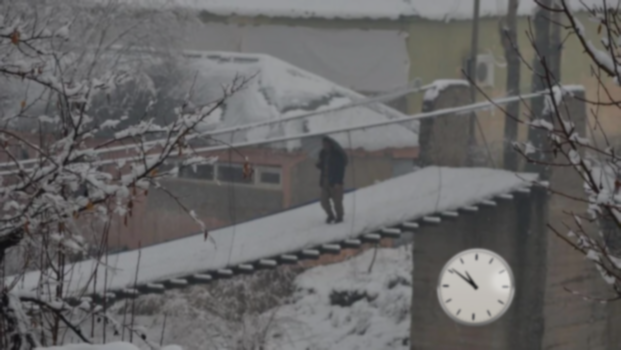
10:51
